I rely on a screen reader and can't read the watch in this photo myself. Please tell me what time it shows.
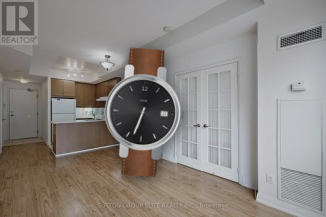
6:33
